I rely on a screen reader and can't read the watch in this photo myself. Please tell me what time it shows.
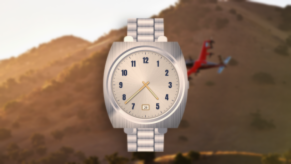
4:38
